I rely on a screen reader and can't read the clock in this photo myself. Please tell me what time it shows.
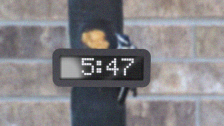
5:47
